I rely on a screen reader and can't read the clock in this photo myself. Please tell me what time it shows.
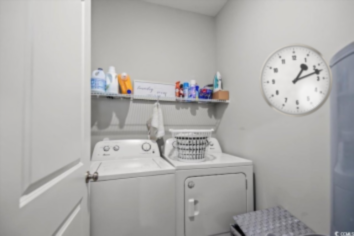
1:12
